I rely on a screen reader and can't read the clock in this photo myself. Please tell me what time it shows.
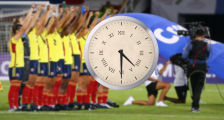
4:30
